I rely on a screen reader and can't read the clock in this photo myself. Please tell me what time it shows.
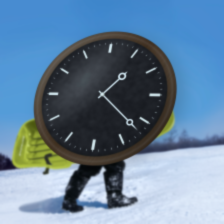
1:22
